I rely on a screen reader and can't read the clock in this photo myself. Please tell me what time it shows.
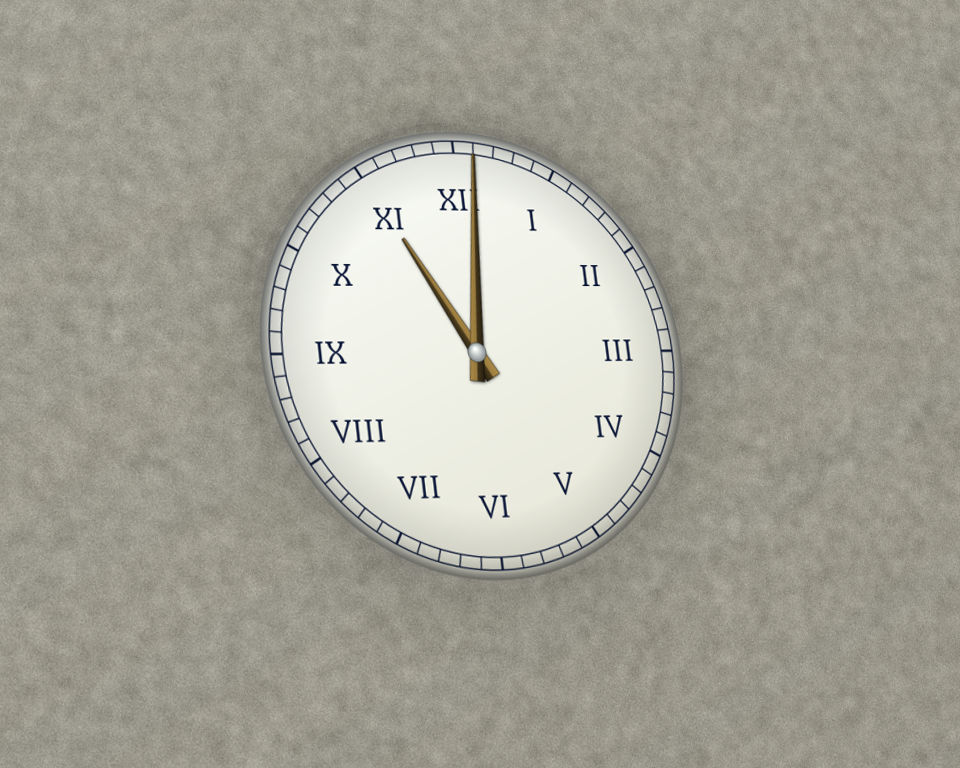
11:01
